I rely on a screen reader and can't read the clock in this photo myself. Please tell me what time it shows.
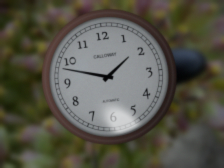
1:48
